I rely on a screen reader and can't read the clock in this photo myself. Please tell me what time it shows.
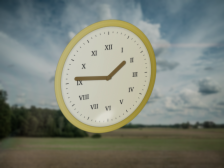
1:46
